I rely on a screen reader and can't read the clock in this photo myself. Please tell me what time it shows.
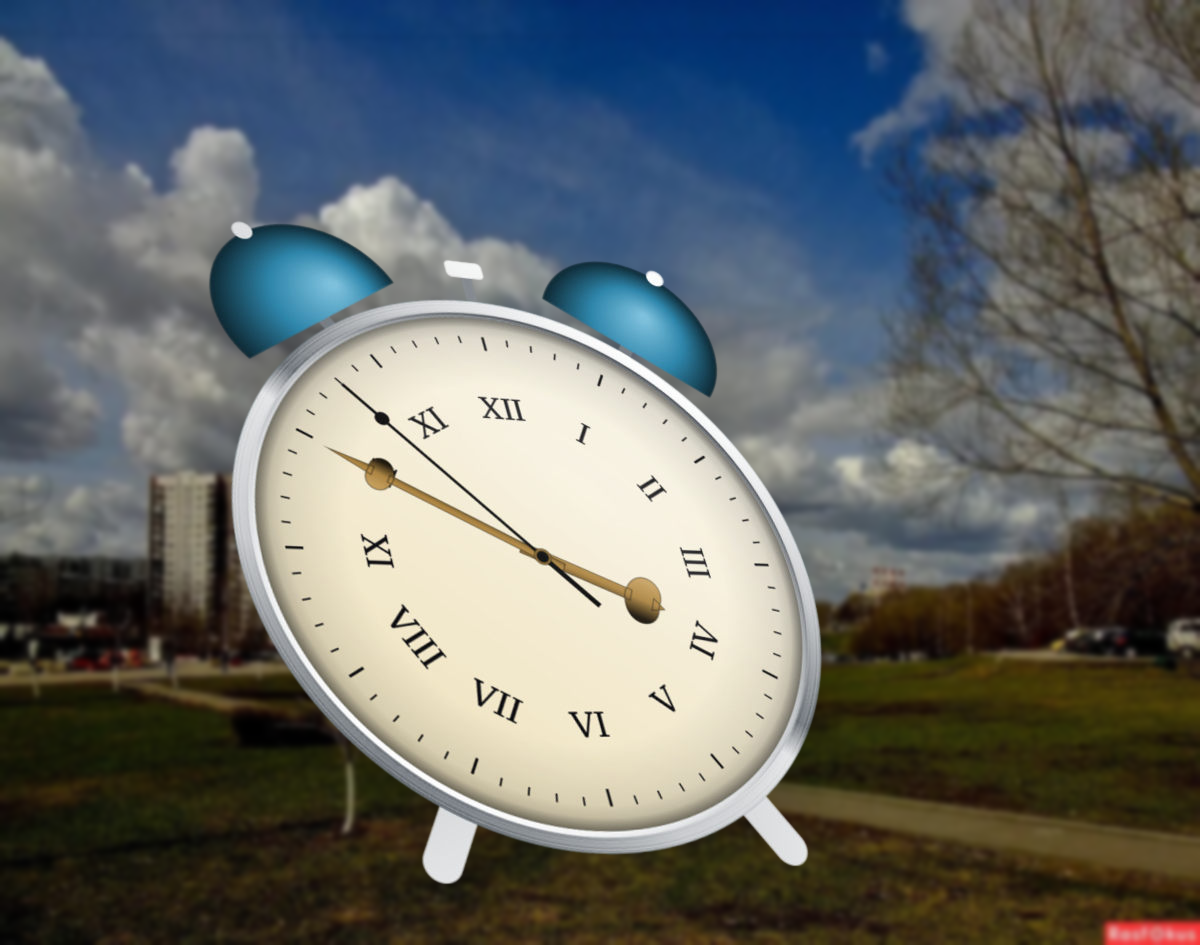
3:49:53
